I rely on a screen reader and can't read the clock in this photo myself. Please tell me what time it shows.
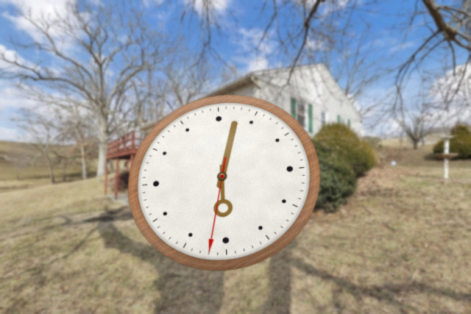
6:02:32
